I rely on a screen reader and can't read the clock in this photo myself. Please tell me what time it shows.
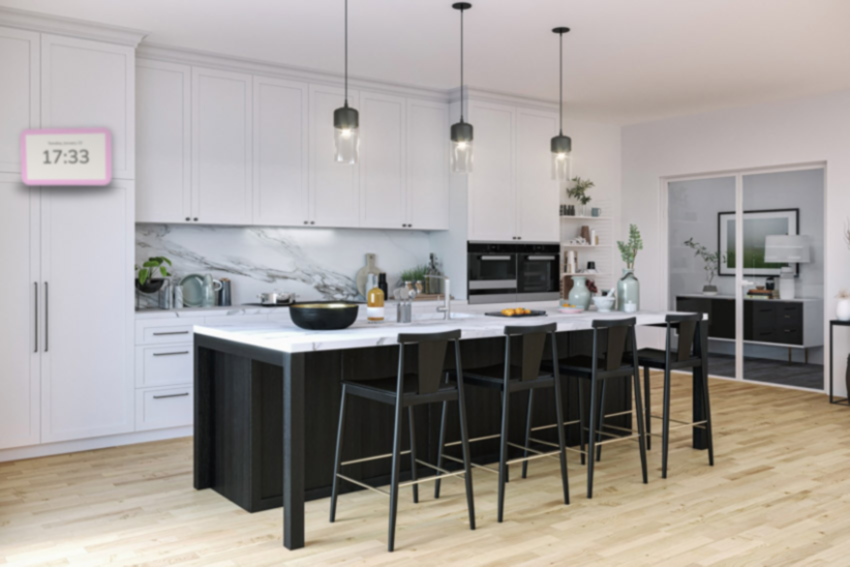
17:33
